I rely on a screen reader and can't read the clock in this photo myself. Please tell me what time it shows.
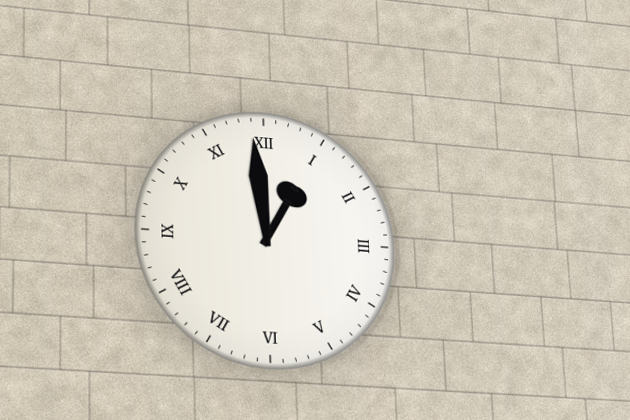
12:59
